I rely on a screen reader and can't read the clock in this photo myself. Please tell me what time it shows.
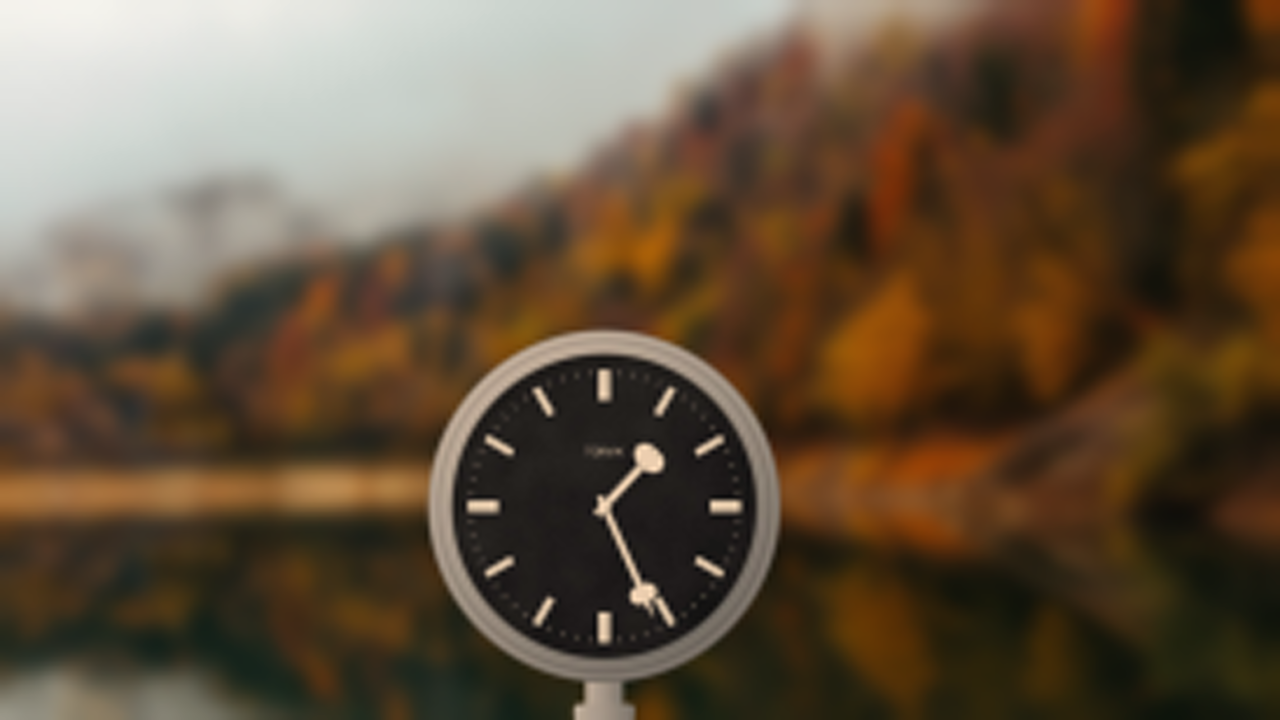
1:26
